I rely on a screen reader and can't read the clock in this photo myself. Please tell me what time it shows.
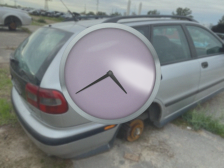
4:40
